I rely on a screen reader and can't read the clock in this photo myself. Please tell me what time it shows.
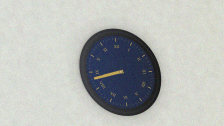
8:43
